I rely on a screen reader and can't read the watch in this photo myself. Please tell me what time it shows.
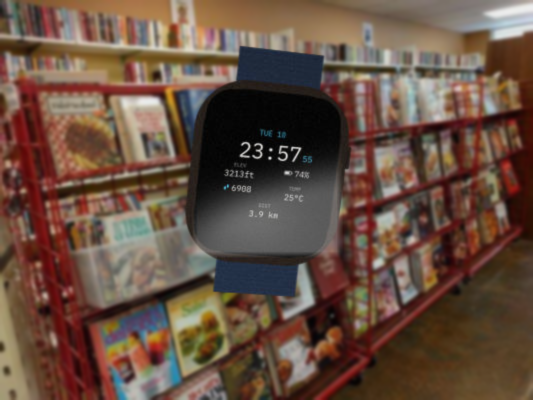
23:57
